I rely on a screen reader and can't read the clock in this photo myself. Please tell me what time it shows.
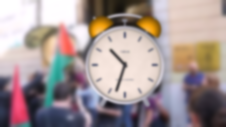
10:33
